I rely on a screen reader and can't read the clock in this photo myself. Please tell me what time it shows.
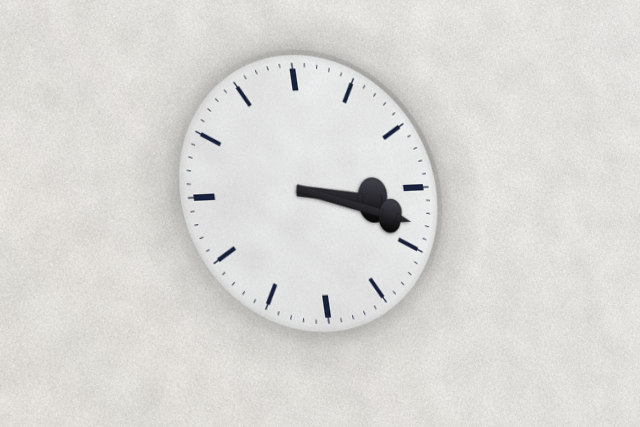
3:18
